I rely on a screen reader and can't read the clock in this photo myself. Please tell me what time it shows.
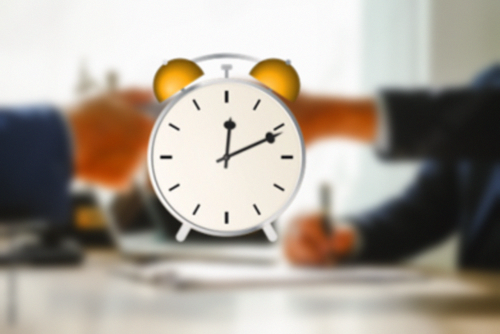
12:11
